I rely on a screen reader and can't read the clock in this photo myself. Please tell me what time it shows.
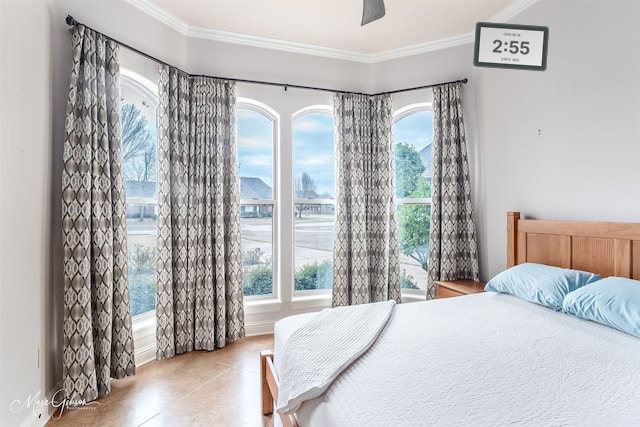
2:55
